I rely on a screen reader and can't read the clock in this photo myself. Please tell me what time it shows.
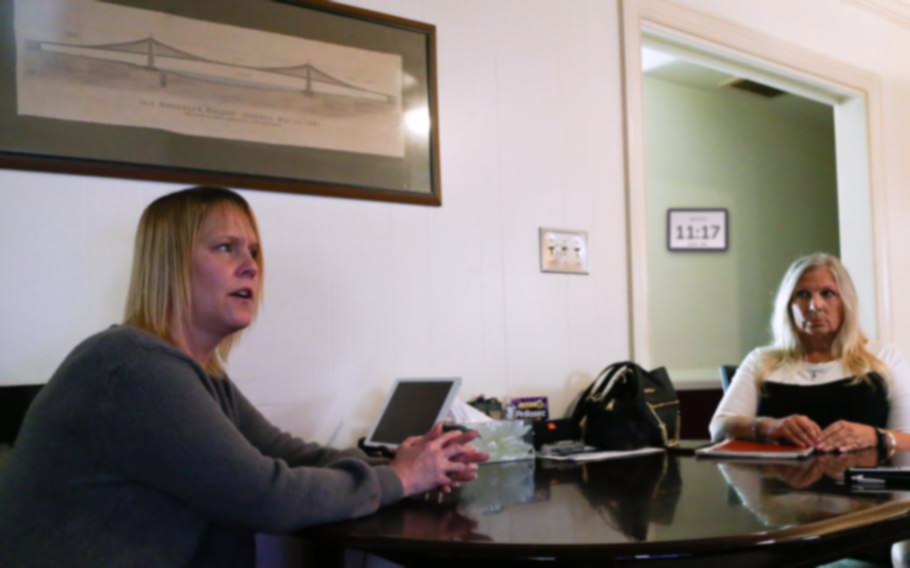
11:17
